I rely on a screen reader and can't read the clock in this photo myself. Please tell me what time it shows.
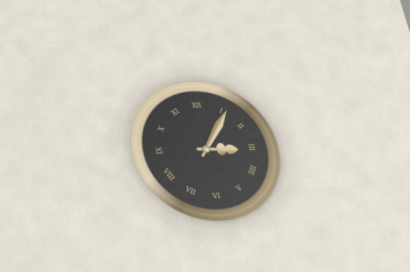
3:06
